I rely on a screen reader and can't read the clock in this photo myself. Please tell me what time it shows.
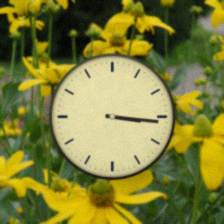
3:16
